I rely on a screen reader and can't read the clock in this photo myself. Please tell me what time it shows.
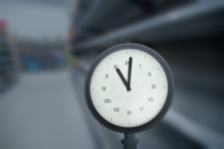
11:01
